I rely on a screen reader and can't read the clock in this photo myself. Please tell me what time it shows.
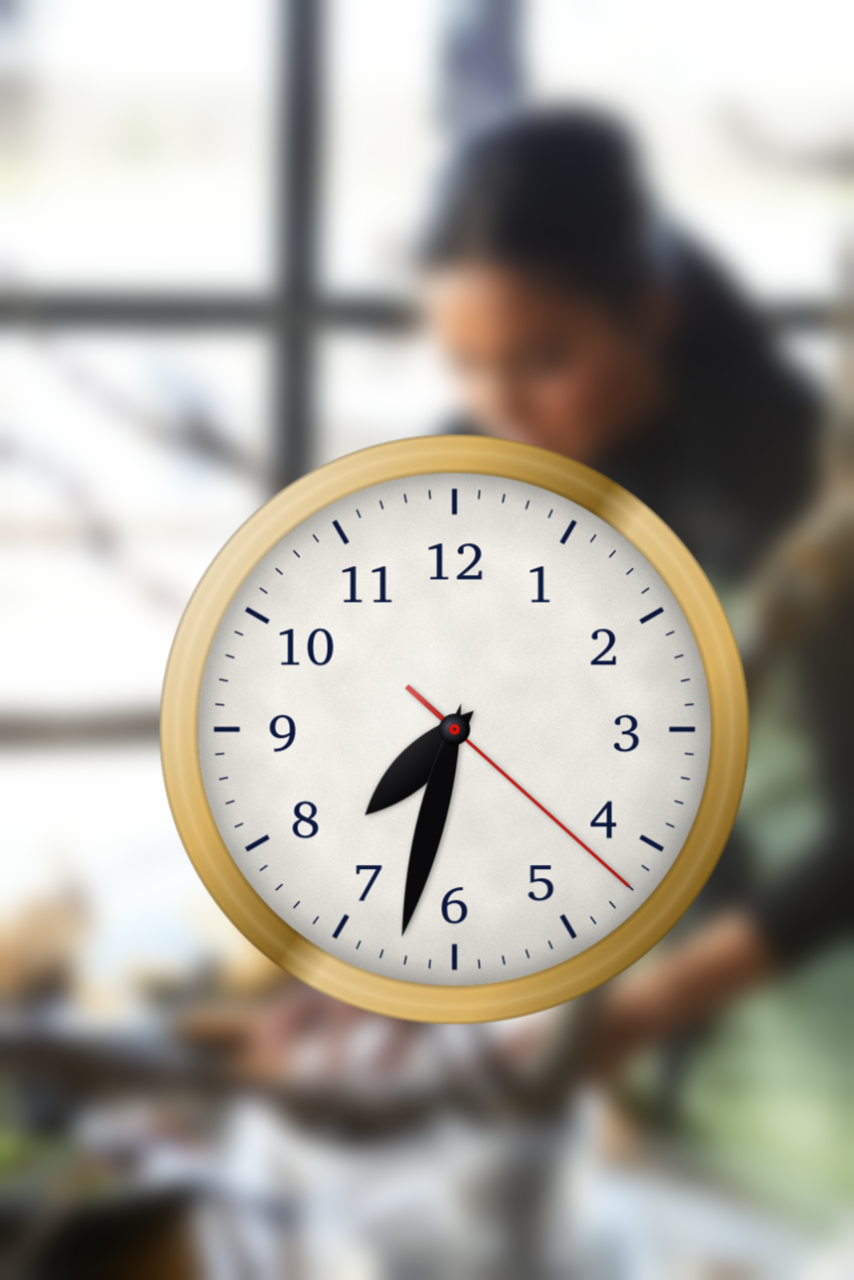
7:32:22
